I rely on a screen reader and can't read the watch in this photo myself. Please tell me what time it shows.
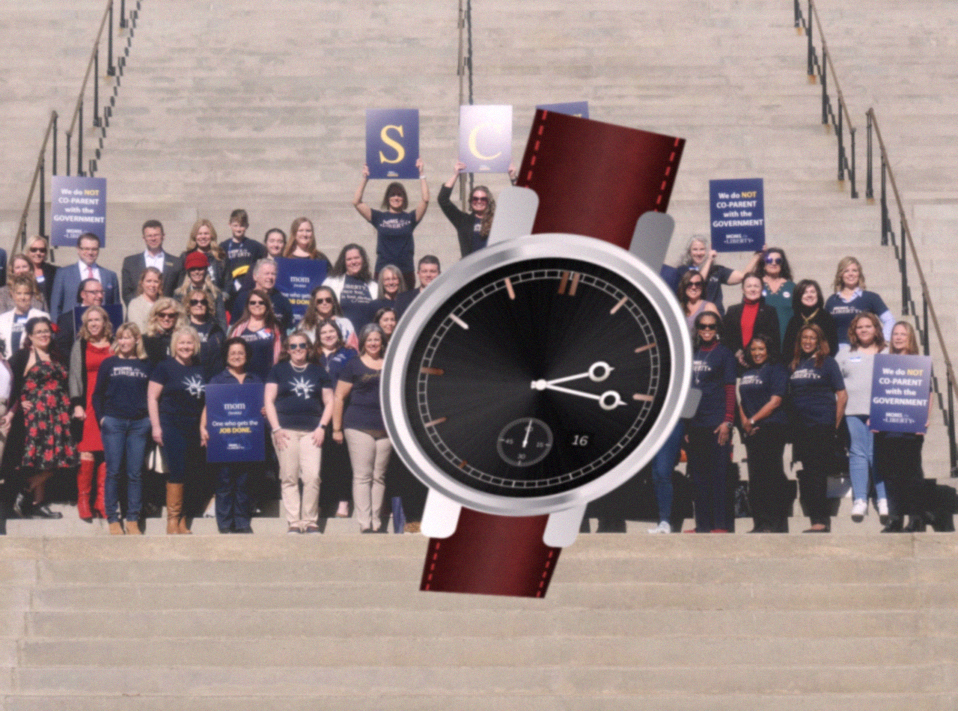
2:16
